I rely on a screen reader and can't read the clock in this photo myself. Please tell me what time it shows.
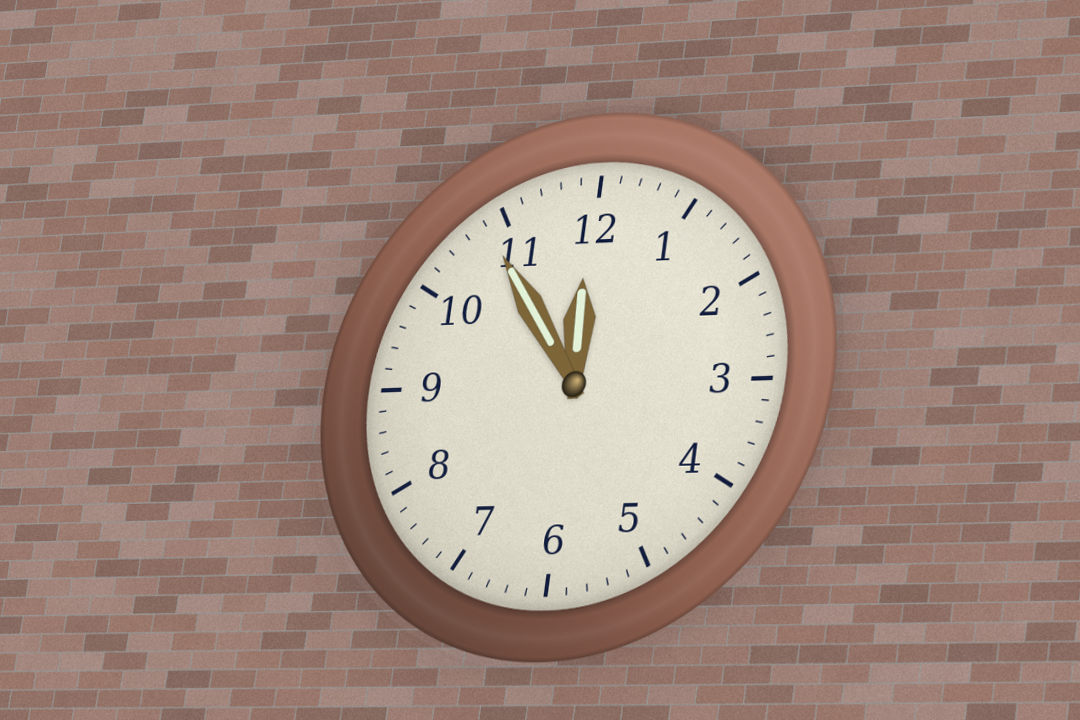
11:54
